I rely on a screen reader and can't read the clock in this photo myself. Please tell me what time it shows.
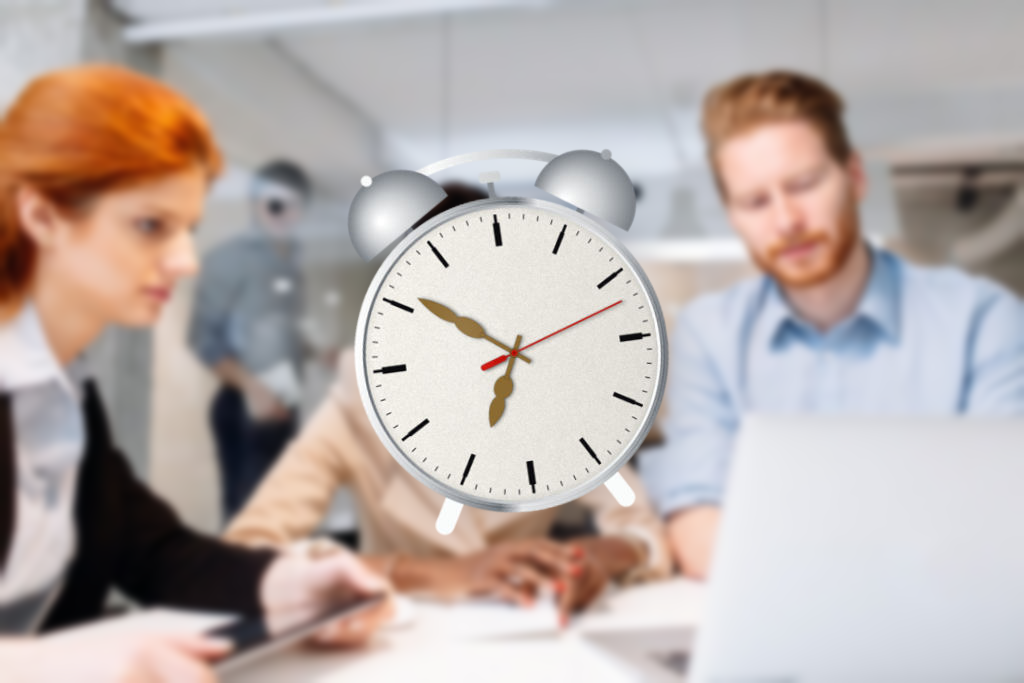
6:51:12
